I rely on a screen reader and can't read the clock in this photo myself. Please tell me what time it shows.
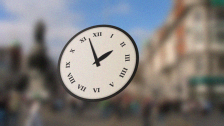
1:57
